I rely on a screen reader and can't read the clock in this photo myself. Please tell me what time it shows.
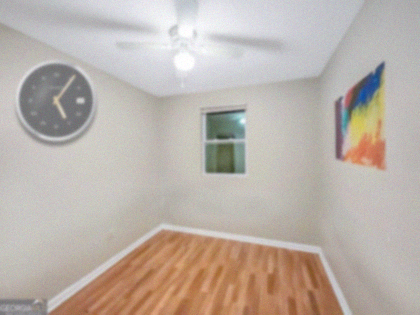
5:06
